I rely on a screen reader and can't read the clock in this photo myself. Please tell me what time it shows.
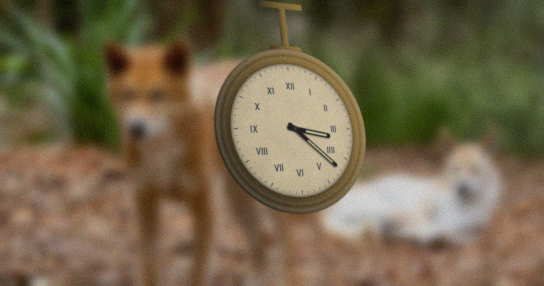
3:22
